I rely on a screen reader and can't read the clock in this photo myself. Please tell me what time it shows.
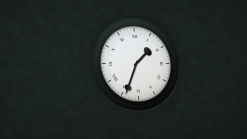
1:34
